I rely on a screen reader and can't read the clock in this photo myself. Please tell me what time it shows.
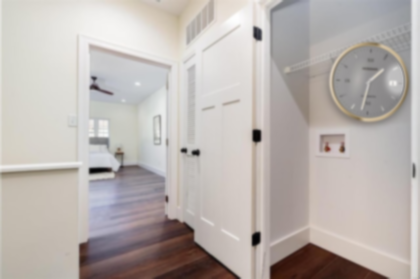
1:32
